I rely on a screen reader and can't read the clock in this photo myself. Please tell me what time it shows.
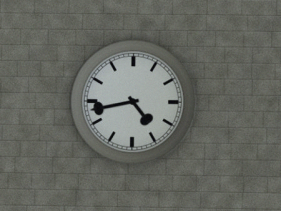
4:43
